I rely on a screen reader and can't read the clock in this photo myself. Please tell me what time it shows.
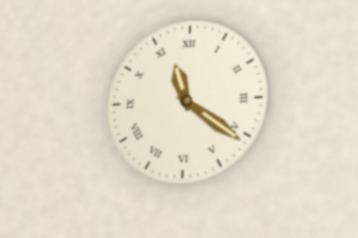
11:21
